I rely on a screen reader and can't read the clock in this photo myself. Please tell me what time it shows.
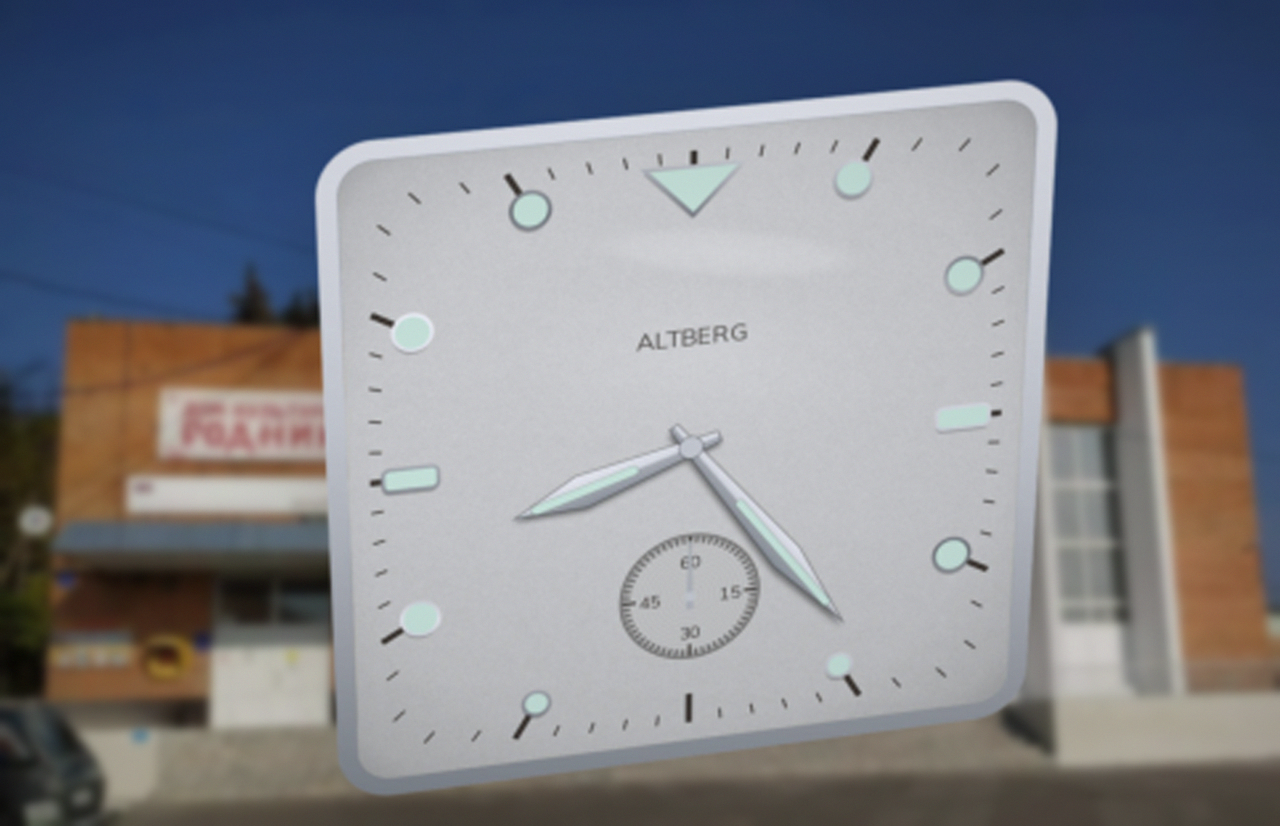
8:24
